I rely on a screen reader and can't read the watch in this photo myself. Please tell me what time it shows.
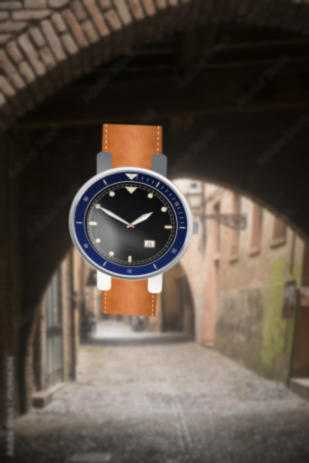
1:50
